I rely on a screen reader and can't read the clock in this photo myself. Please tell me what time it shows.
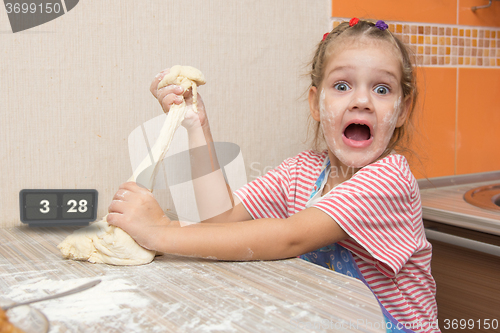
3:28
